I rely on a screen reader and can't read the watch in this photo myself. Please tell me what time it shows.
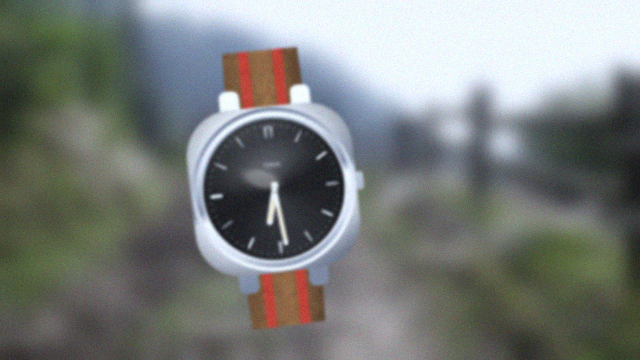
6:29
